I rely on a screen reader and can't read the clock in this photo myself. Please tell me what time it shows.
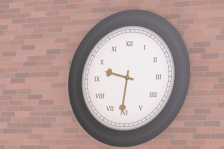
9:31
